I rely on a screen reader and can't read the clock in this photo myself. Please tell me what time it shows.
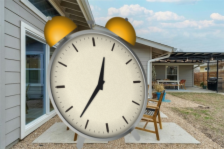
12:37
